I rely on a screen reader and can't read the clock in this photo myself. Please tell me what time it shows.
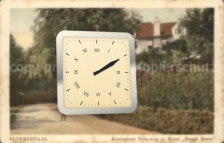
2:10
